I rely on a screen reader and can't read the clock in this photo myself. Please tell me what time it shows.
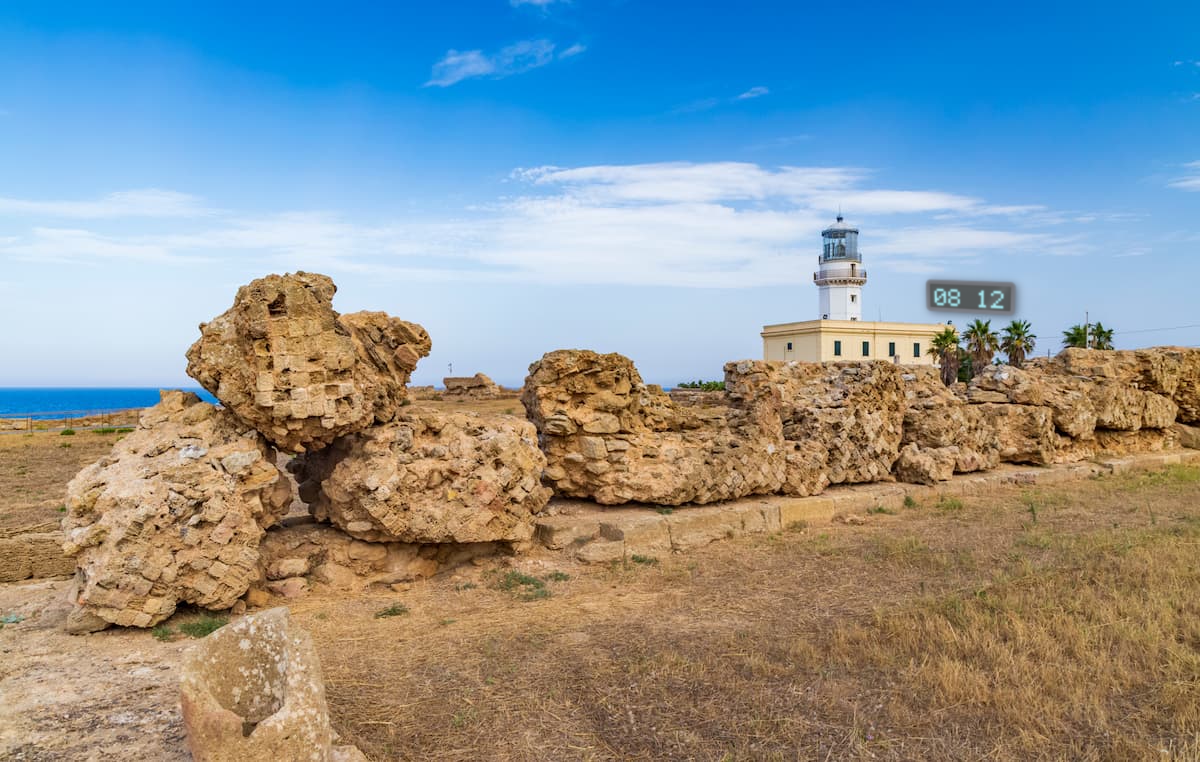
8:12
